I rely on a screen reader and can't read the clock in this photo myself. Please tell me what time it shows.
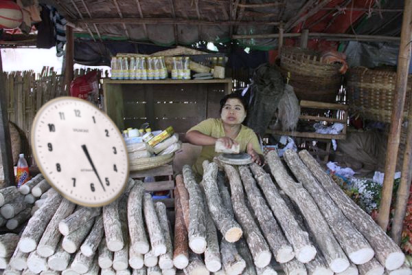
5:27
